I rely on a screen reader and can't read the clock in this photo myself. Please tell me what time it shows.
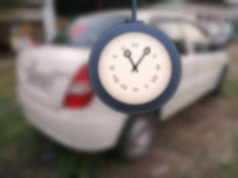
11:06
